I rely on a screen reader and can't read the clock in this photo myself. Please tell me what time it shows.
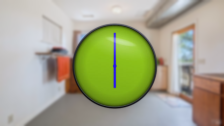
6:00
